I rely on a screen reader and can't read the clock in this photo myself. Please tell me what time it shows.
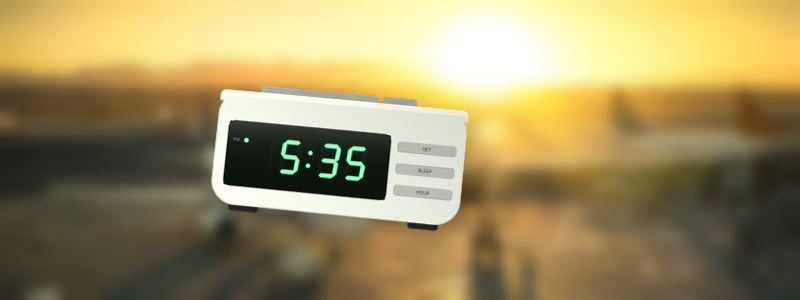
5:35
